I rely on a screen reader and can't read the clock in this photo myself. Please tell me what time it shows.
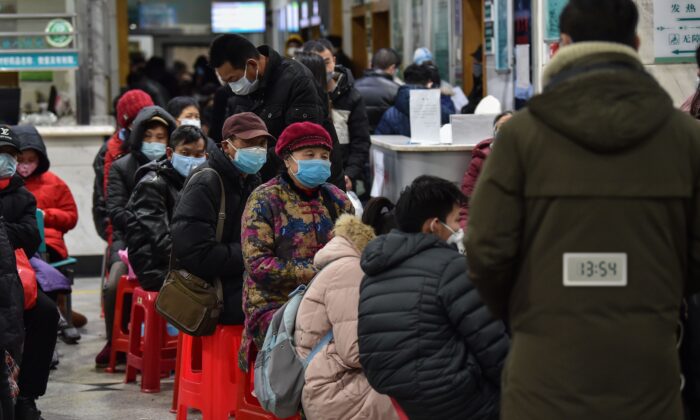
13:54
